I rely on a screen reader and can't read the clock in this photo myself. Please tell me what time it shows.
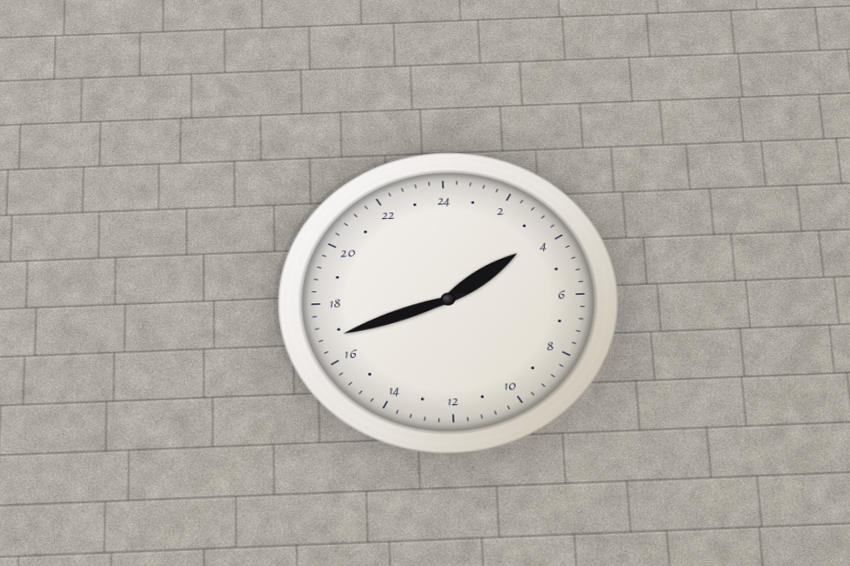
3:42
